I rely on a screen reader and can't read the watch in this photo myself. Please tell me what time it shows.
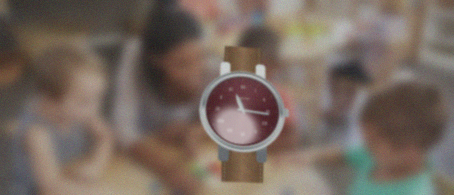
11:16
